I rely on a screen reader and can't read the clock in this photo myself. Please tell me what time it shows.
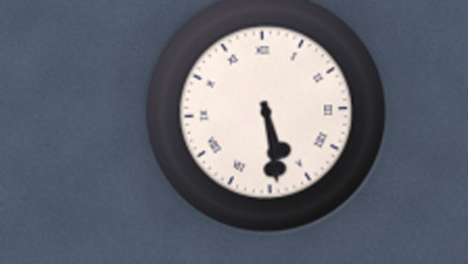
5:29
